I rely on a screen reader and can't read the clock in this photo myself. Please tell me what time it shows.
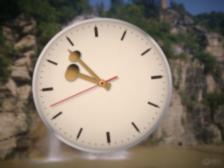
9:53:42
